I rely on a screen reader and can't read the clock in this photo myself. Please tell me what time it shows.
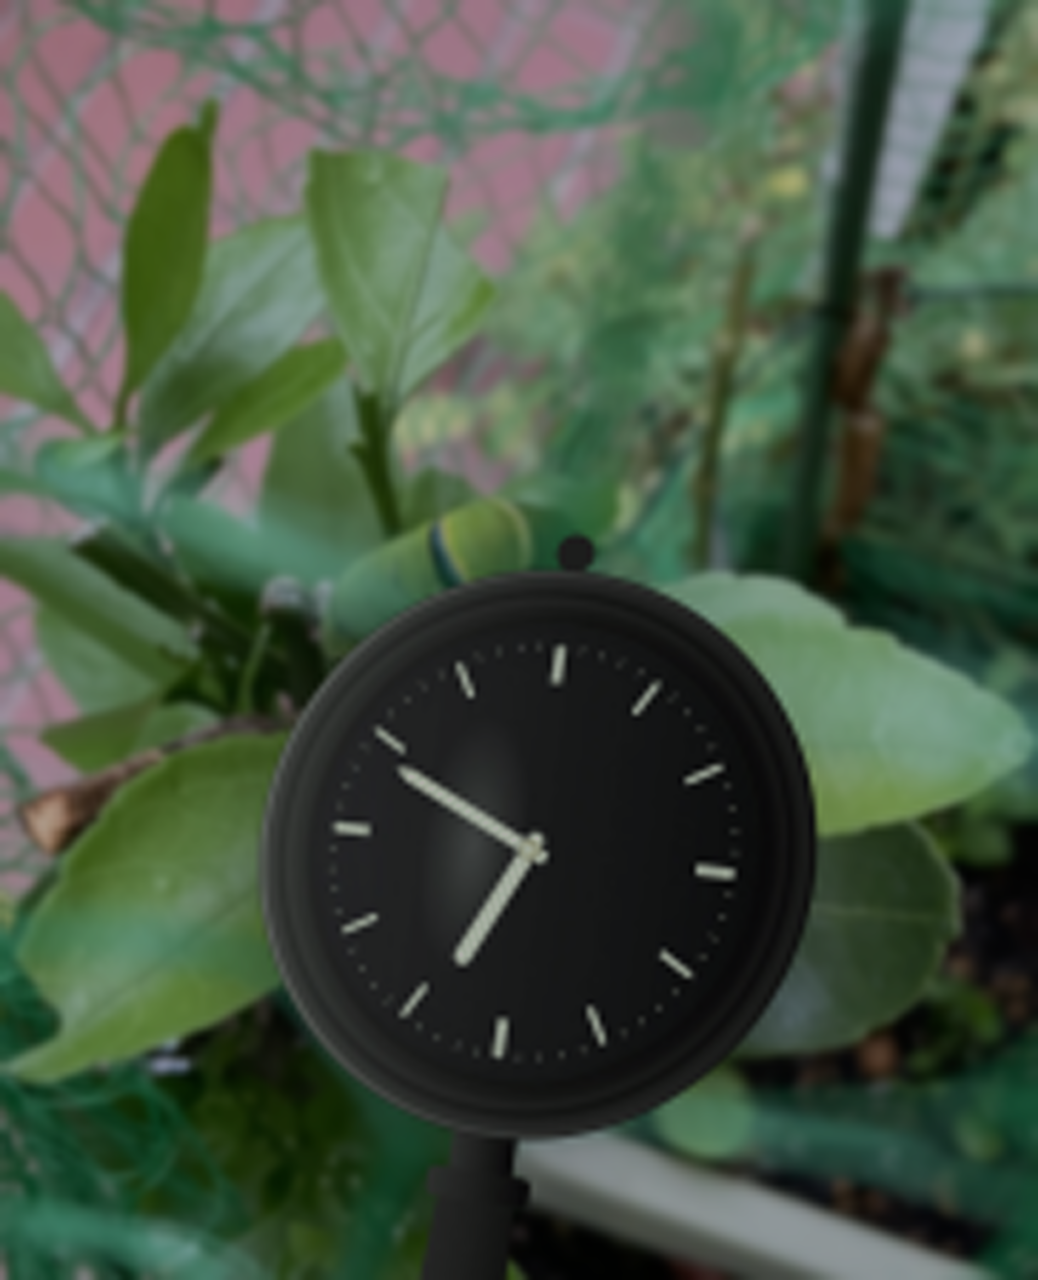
6:49
